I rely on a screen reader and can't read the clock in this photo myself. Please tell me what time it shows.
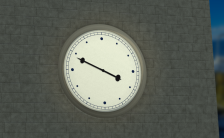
3:49
